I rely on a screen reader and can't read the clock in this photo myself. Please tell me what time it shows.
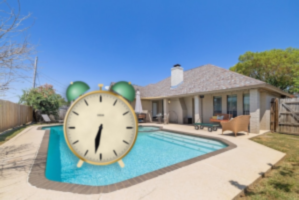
6:32
